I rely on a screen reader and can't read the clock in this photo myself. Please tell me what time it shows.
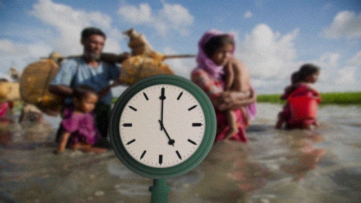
5:00
